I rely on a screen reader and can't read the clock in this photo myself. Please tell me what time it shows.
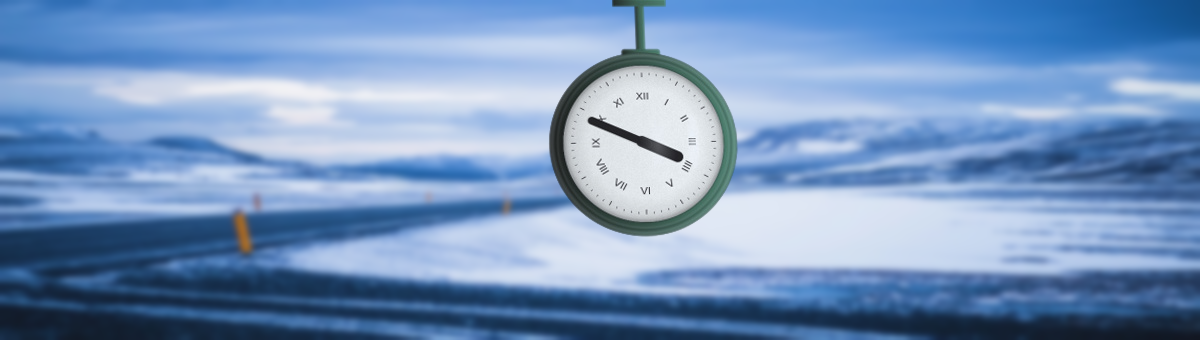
3:49
